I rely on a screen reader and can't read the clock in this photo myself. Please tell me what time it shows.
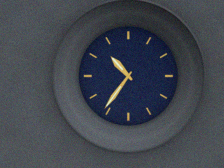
10:36
